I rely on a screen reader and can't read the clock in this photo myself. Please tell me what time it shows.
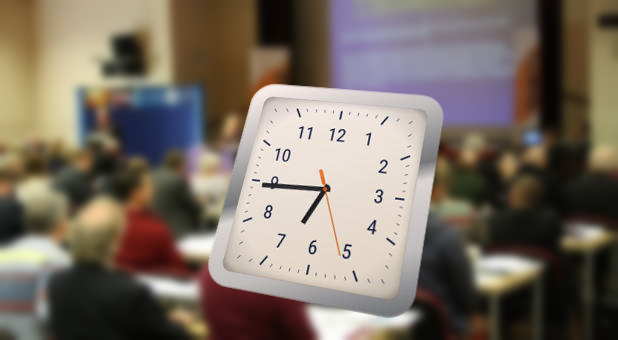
6:44:26
